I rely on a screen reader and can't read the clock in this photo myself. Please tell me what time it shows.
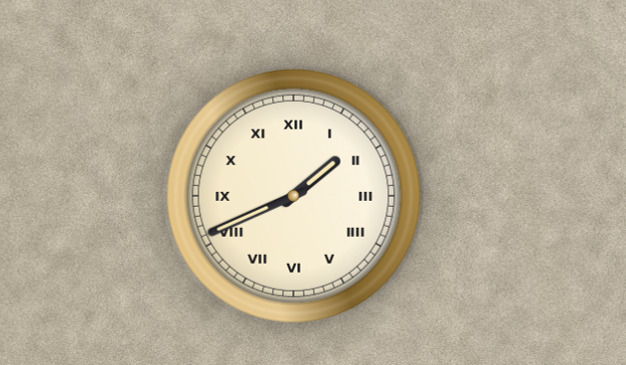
1:41
